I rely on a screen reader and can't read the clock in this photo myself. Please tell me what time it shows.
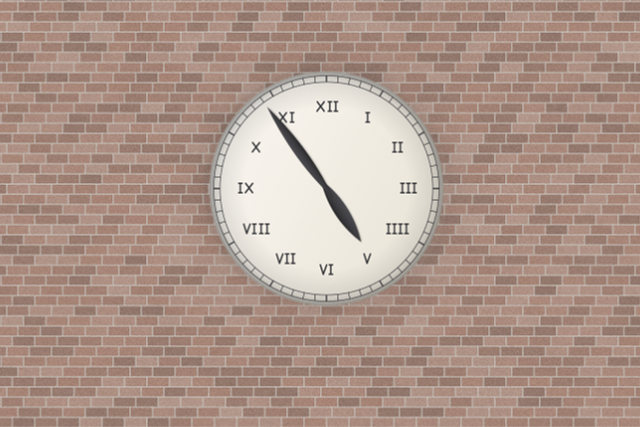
4:54
